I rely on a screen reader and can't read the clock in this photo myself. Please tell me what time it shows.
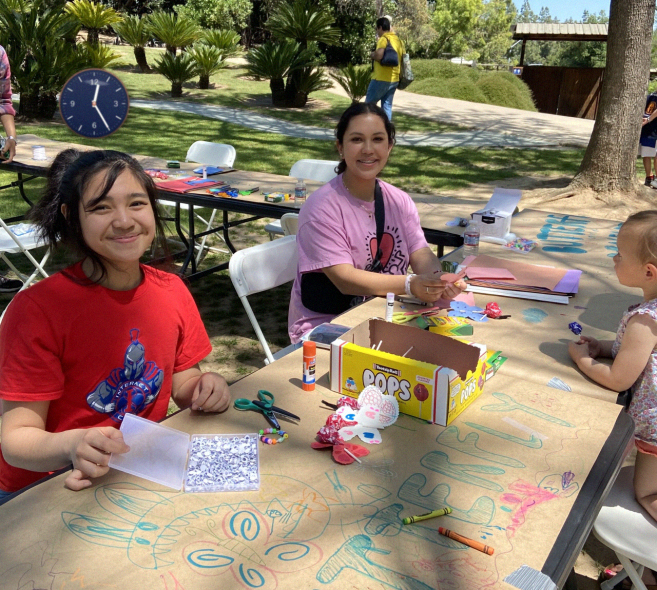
12:25
